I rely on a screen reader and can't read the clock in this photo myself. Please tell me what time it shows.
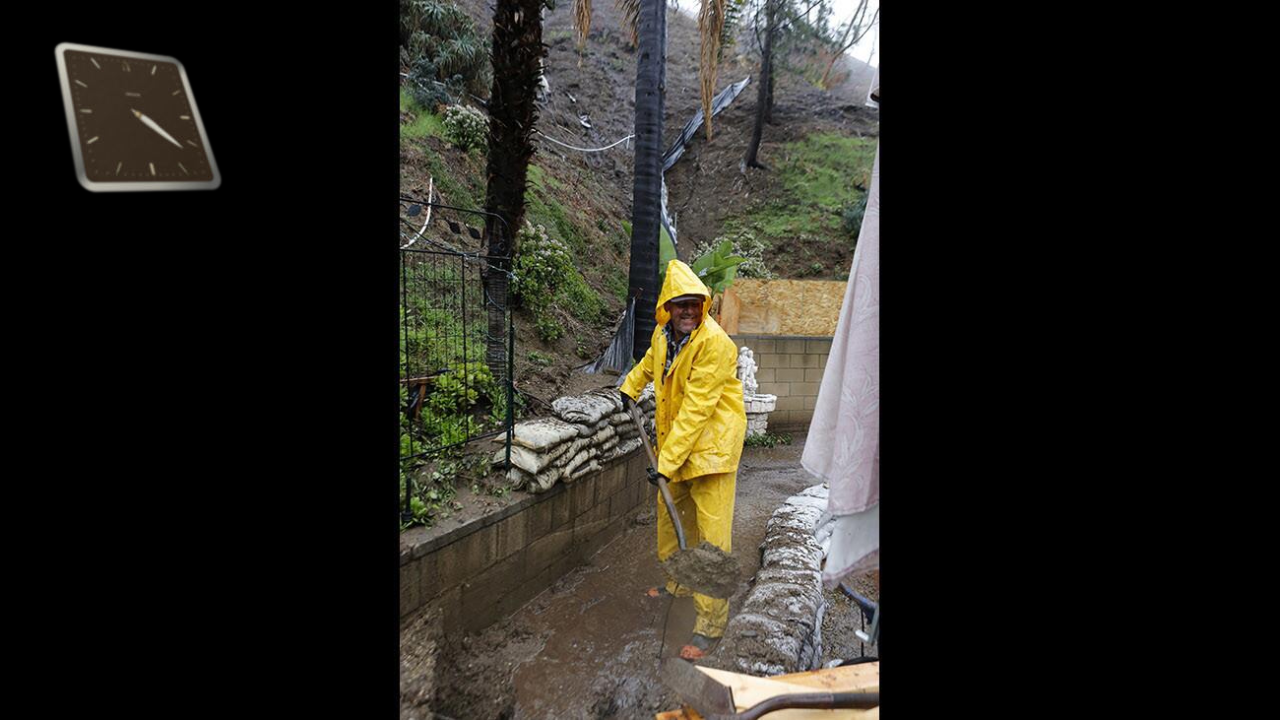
4:22
